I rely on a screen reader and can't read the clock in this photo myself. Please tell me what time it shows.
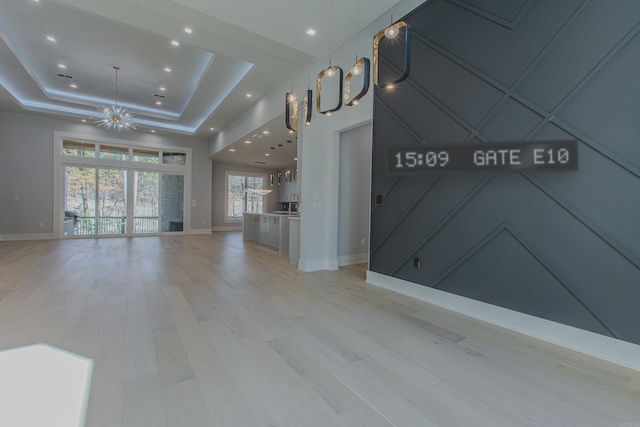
15:09
